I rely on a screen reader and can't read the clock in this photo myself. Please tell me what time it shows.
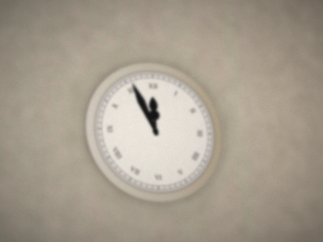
11:56
